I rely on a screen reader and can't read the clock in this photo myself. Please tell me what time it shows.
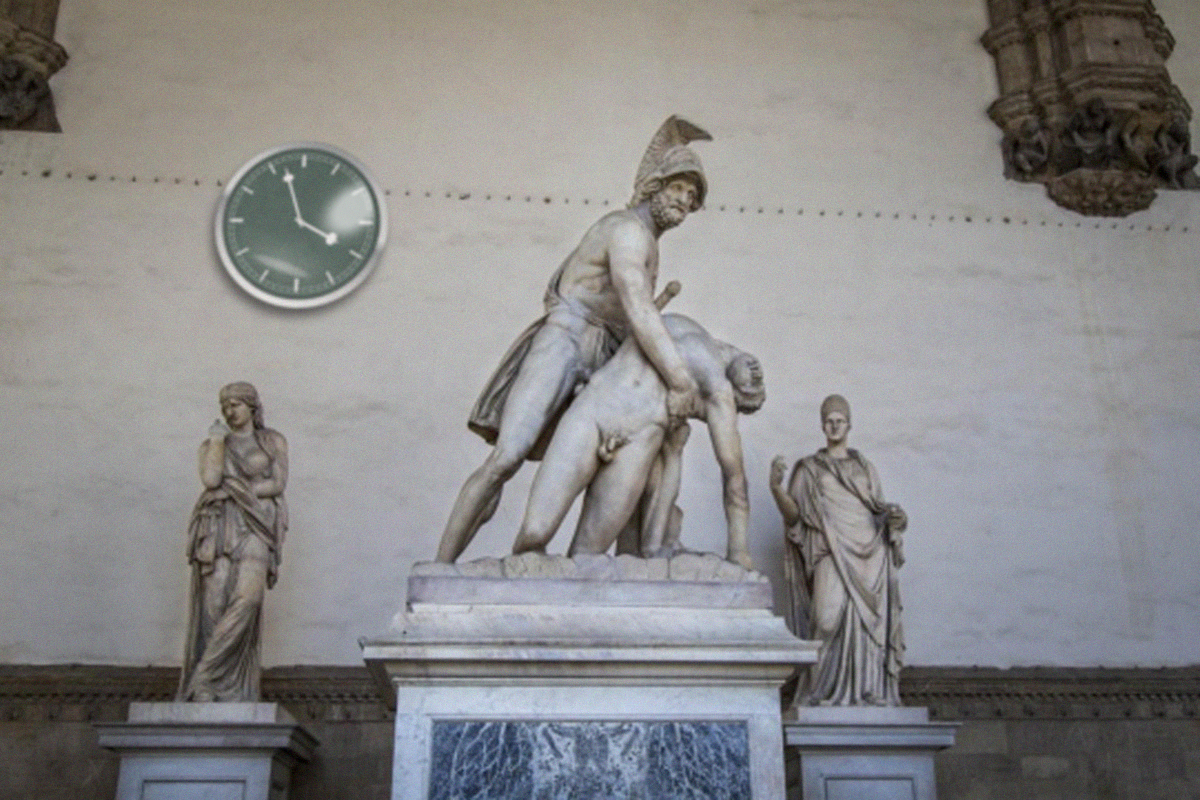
3:57
